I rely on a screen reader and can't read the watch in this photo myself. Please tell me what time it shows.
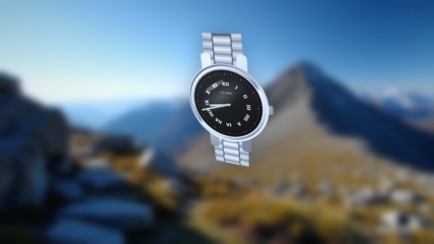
8:42
